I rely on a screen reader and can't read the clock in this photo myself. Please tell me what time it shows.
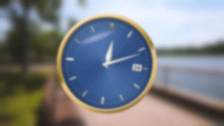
12:11
